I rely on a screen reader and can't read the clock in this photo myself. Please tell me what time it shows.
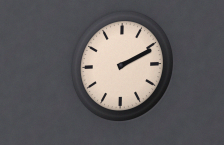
2:11
